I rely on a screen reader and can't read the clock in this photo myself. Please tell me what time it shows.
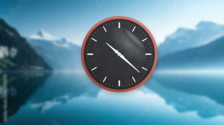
10:22
